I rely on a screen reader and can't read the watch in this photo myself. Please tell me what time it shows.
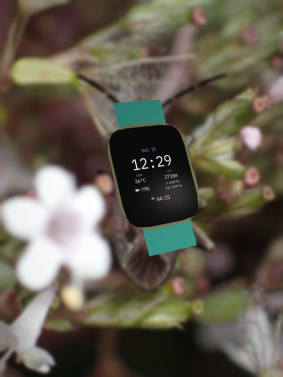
12:29
